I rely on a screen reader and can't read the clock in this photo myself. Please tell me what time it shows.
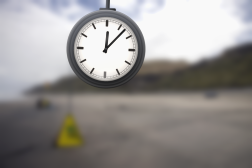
12:07
